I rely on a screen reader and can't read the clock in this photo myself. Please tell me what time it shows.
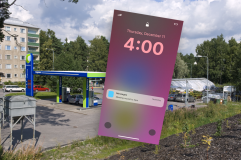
4:00
